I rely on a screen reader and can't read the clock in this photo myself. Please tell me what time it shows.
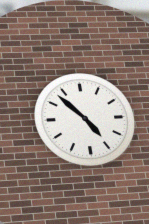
4:53
